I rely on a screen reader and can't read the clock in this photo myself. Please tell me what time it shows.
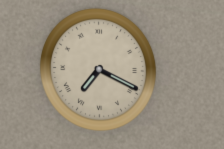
7:19
